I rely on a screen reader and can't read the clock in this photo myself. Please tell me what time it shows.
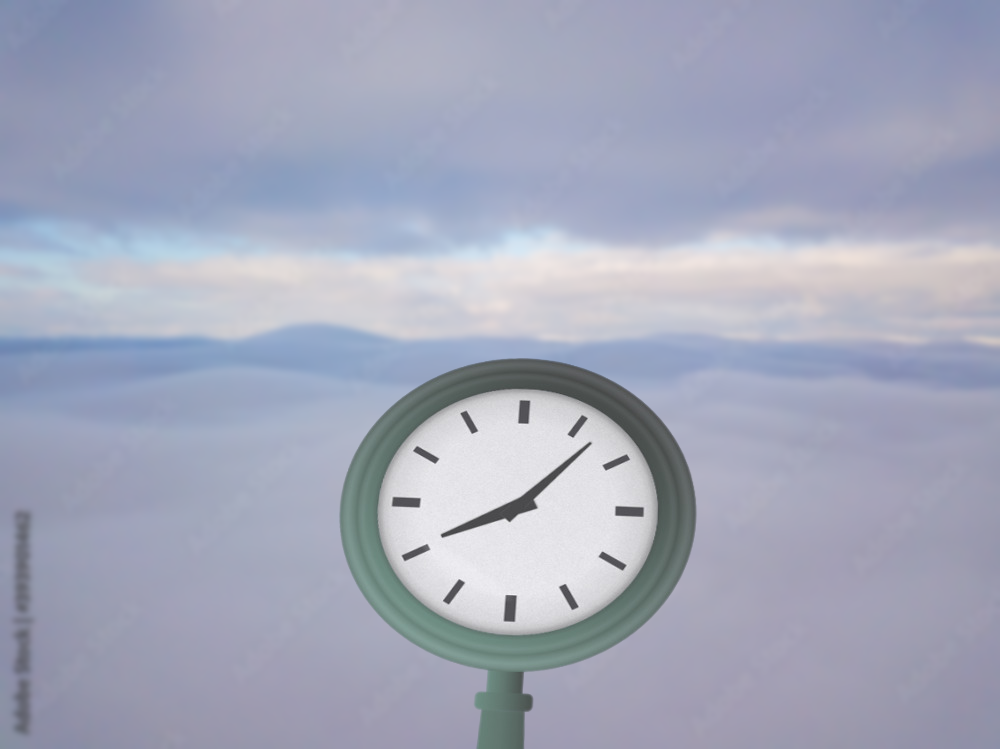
8:07
